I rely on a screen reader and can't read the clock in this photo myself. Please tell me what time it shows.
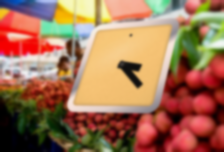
3:22
